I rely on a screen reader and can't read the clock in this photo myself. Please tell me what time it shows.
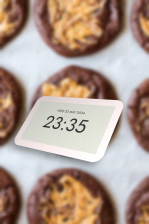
23:35
